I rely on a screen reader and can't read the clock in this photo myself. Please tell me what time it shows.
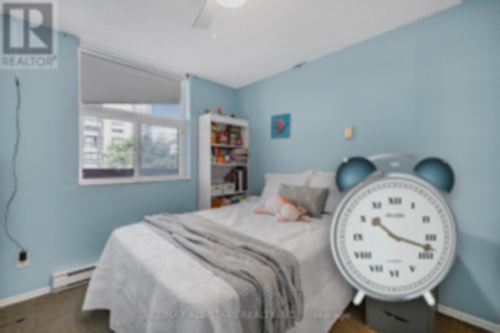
10:18
